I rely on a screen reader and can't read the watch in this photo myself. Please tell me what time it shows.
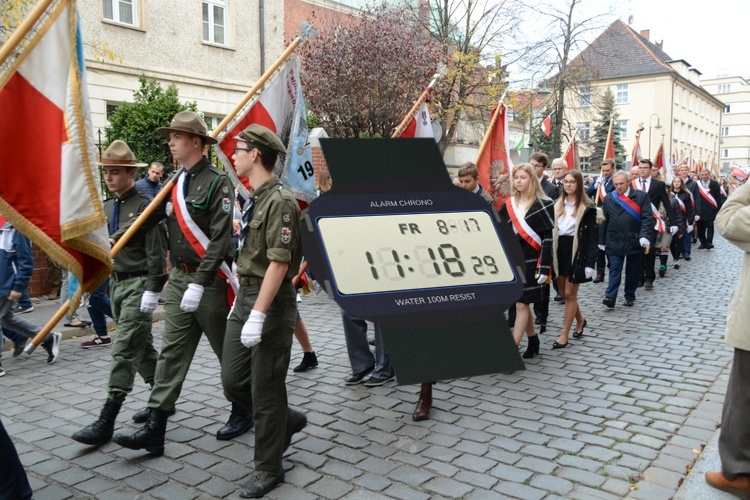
11:18:29
